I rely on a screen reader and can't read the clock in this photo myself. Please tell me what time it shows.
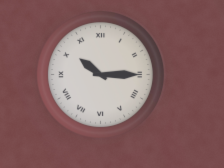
10:15
